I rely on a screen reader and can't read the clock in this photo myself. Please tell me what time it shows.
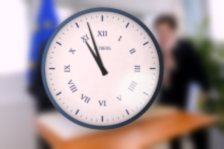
10:57
